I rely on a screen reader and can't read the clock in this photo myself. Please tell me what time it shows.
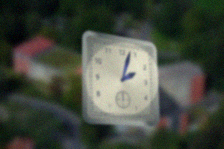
2:03
